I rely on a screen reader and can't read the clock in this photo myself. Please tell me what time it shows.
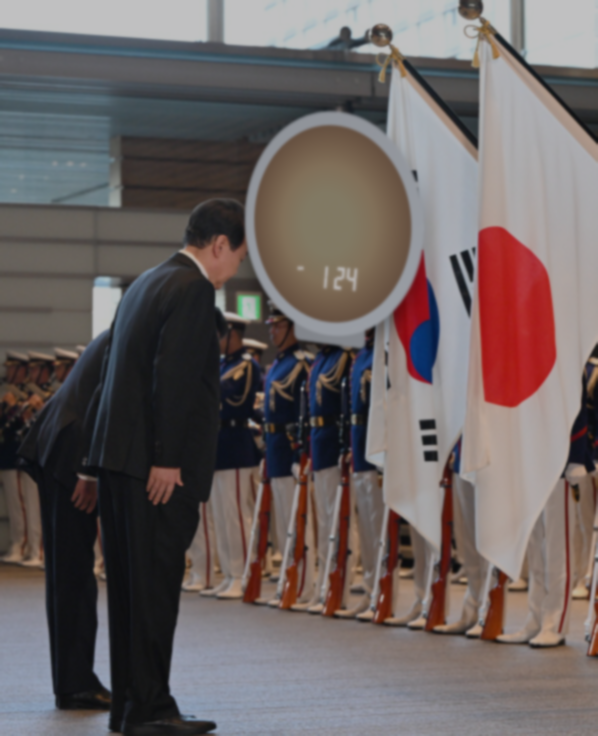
1:24
